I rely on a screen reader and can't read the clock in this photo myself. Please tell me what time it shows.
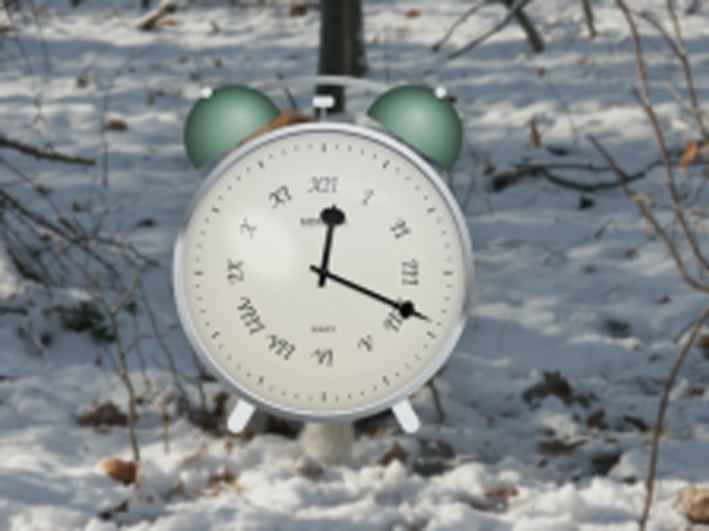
12:19
